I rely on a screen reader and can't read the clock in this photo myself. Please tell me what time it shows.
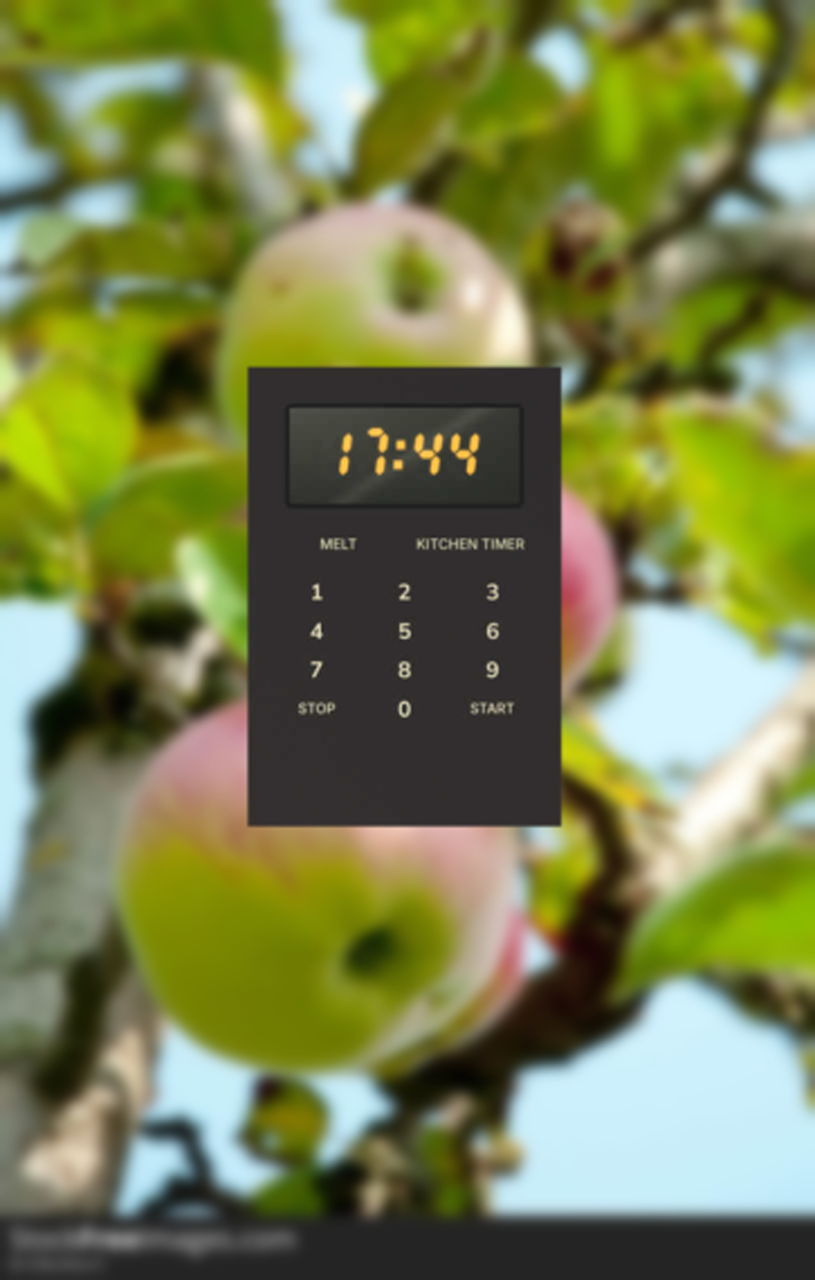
17:44
